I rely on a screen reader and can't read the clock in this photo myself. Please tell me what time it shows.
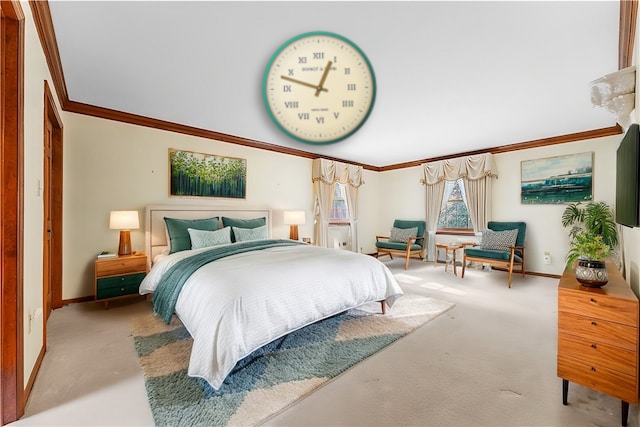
12:48
